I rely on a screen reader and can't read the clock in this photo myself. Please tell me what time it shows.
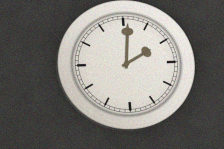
2:01
